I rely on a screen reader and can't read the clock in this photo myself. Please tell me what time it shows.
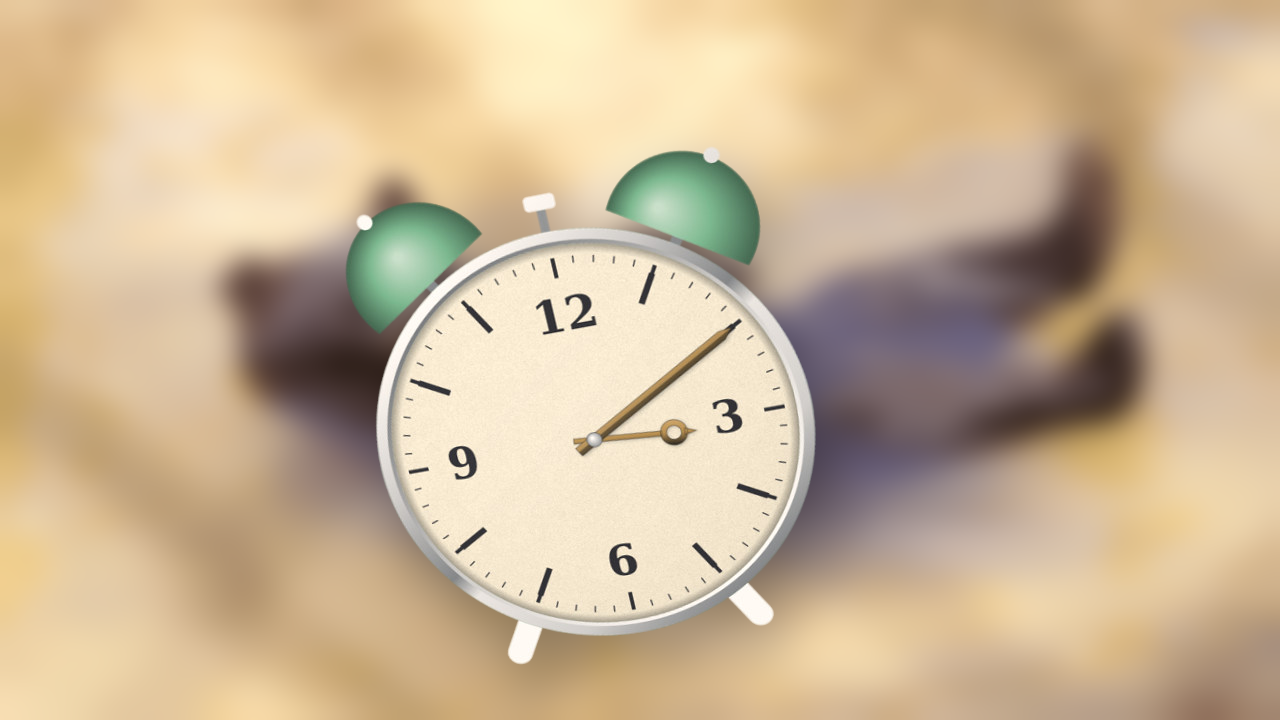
3:10
